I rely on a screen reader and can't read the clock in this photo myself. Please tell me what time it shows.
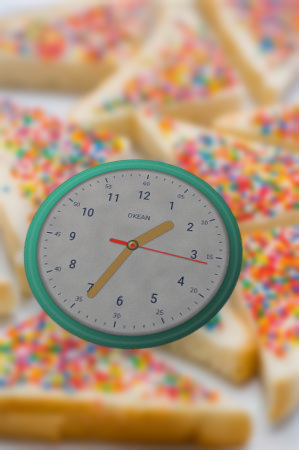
1:34:16
